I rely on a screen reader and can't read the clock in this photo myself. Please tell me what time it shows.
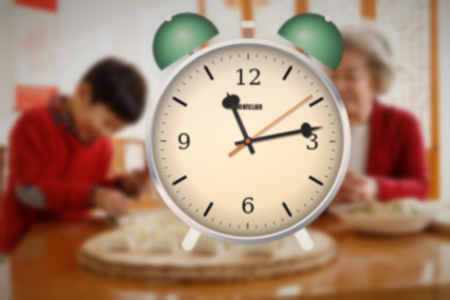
11:13:09
